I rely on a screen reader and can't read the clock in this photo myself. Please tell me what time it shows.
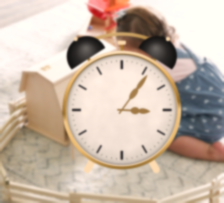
3:06
